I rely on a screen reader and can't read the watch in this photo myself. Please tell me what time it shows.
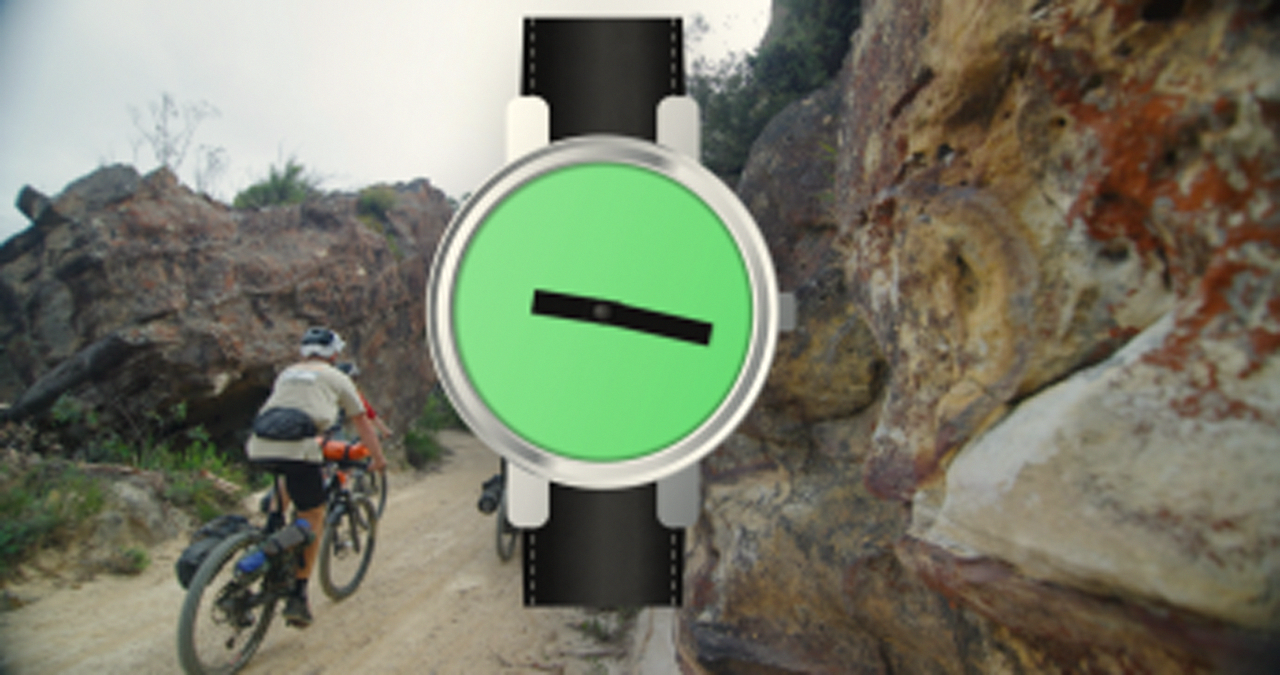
9:17
